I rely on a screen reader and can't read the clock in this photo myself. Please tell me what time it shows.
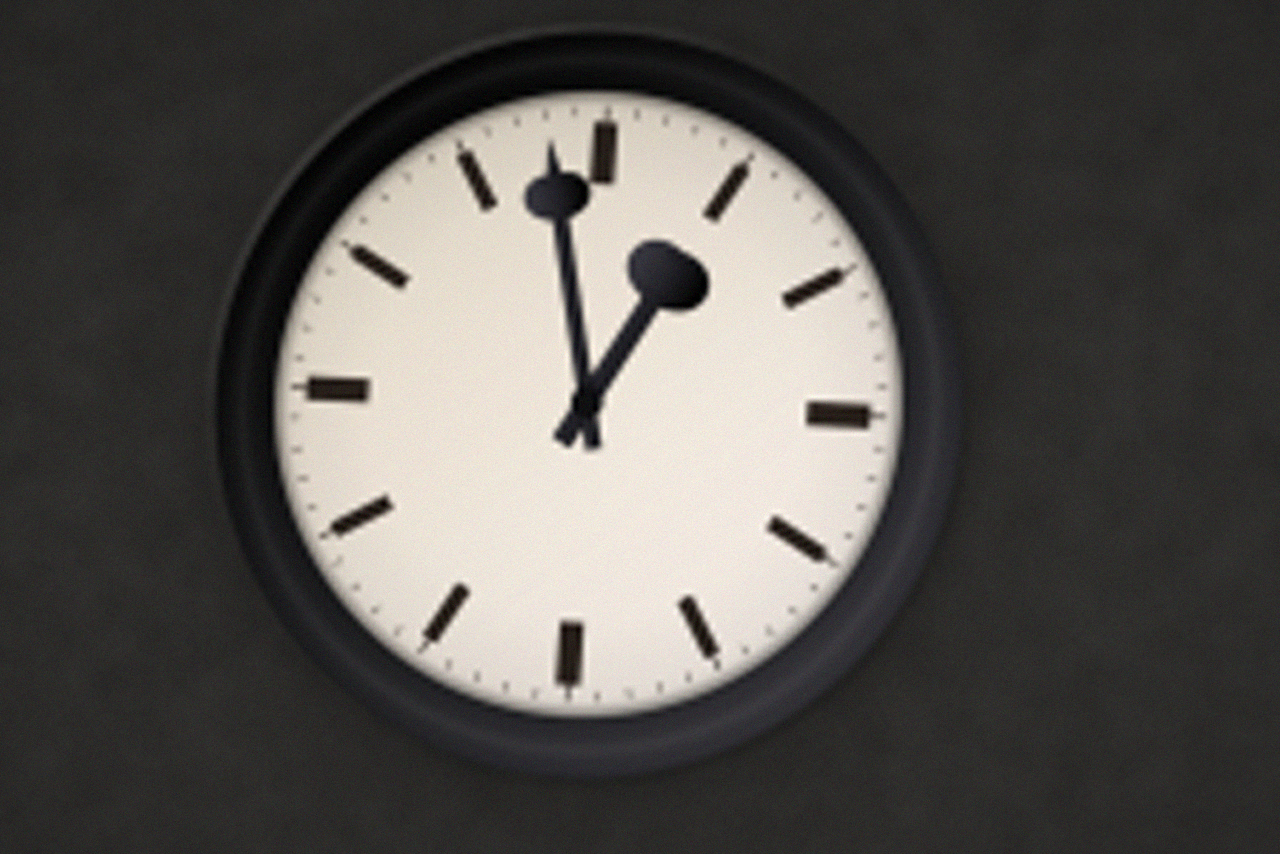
12:58
